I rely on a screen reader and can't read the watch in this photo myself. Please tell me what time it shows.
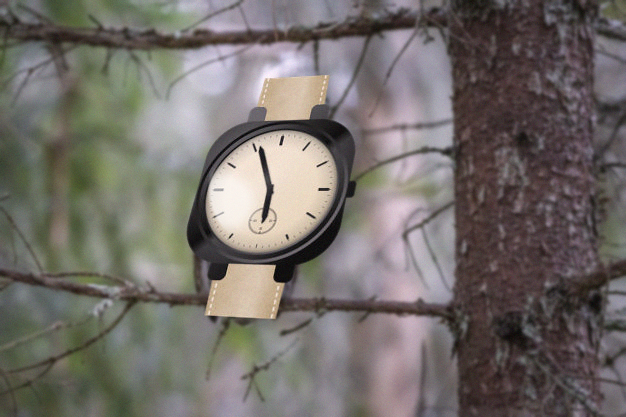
5:56
